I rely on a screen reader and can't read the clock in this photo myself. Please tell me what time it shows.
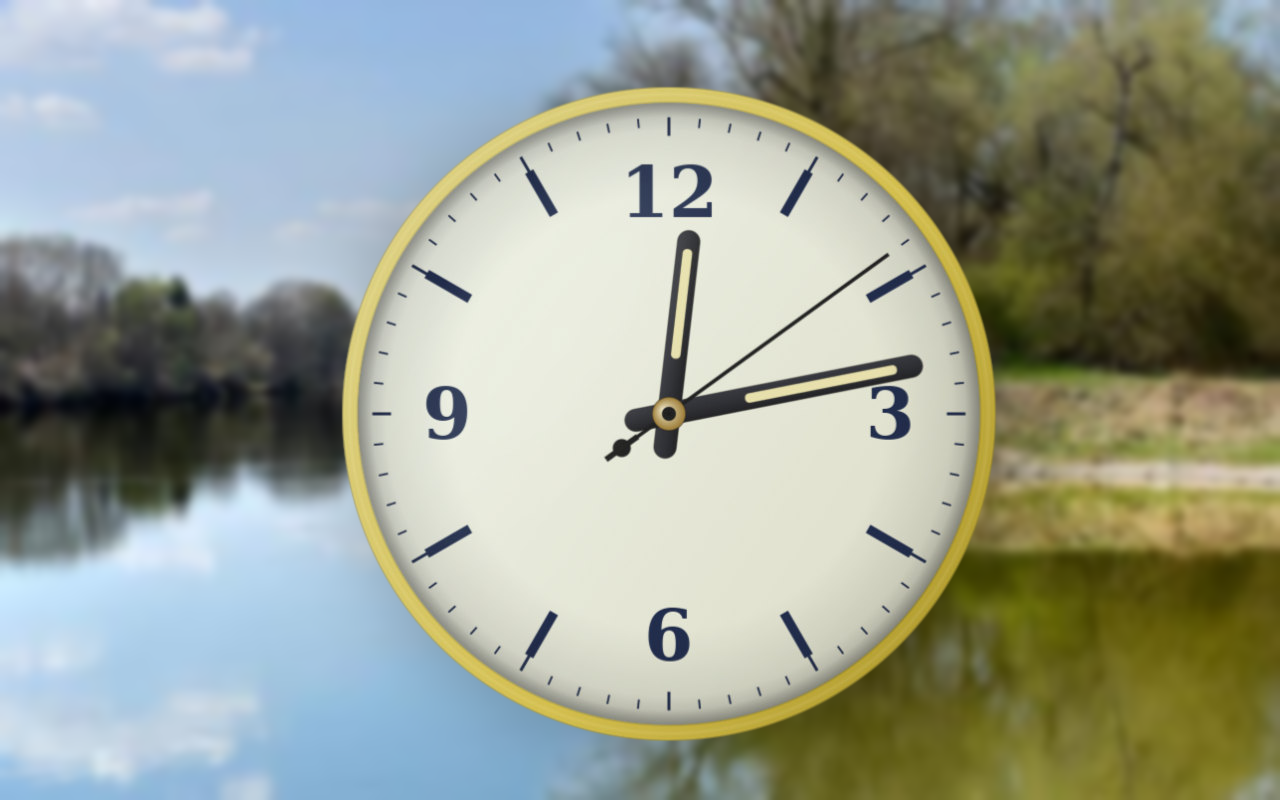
12:13:09
